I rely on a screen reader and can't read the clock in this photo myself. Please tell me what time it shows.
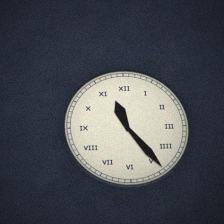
11:24
